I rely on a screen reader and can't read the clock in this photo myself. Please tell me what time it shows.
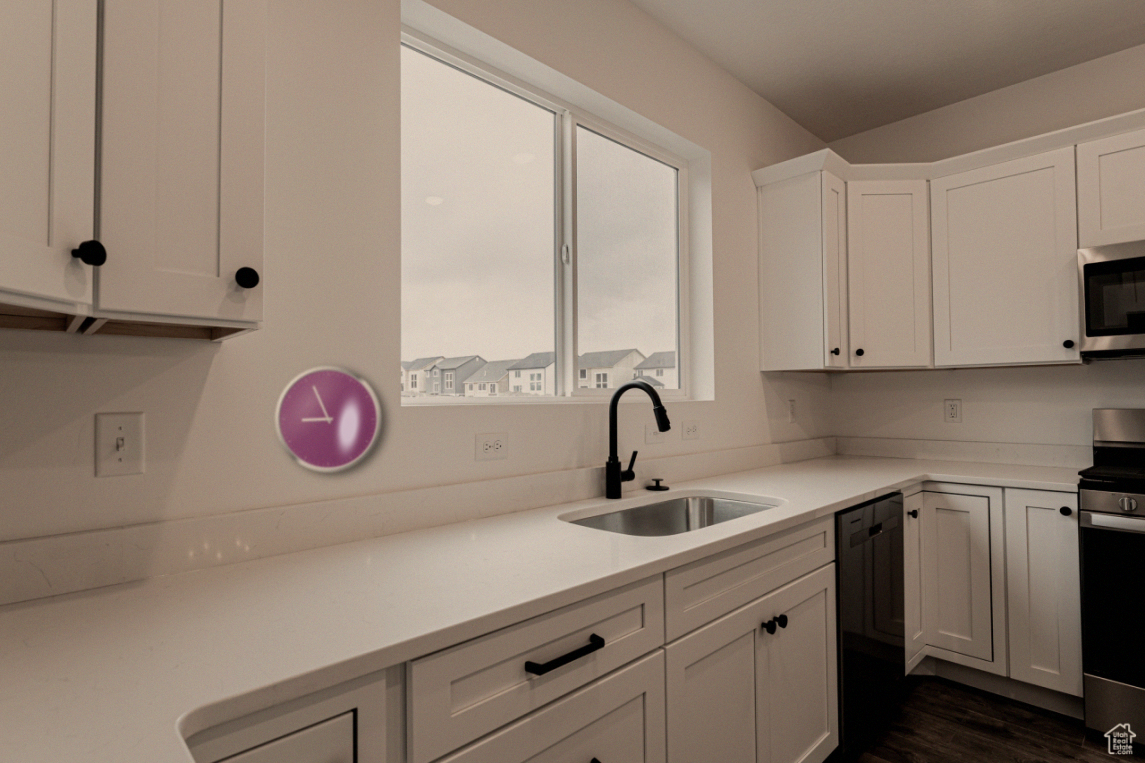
8:56
